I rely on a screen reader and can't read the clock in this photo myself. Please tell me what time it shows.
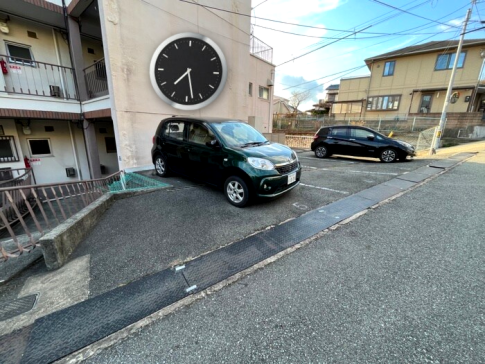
7:28
